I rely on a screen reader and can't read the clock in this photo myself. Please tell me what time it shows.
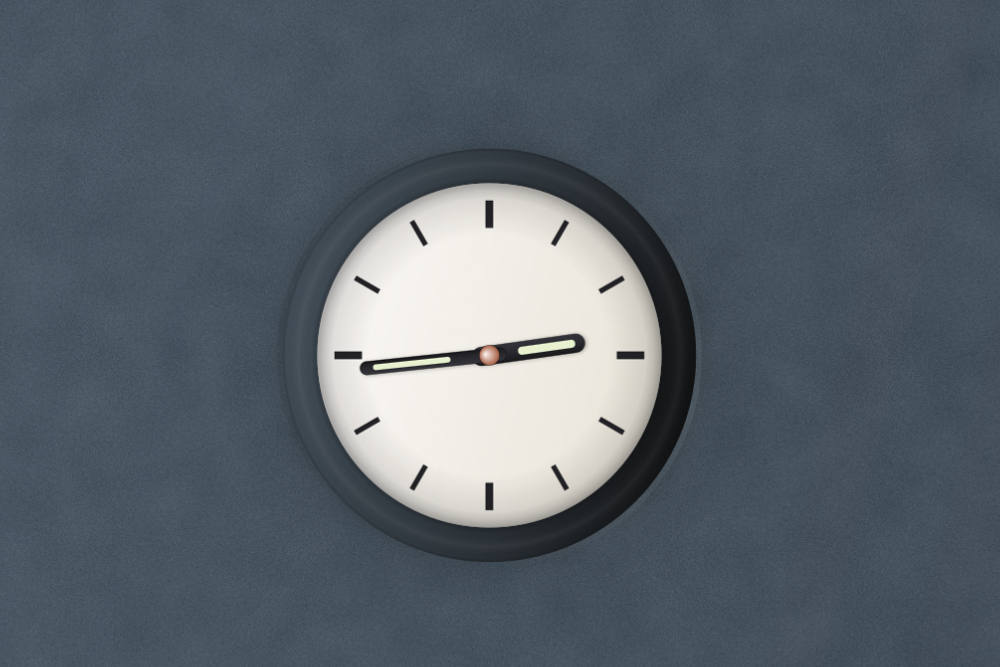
2:44
